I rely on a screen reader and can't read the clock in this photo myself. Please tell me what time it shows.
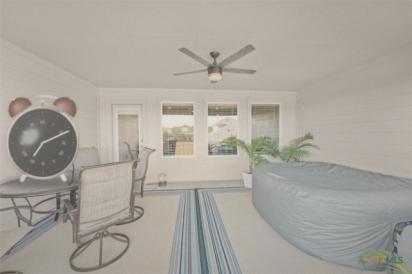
7:11
